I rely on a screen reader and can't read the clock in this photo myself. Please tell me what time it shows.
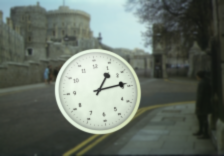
1:14
